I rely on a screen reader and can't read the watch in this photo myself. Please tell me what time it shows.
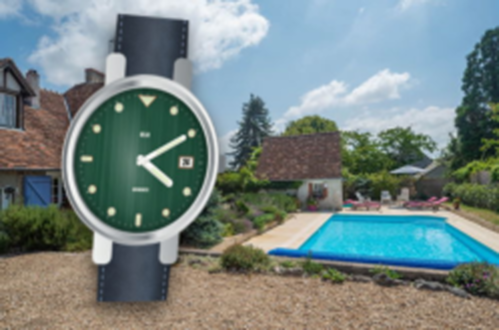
4:10
